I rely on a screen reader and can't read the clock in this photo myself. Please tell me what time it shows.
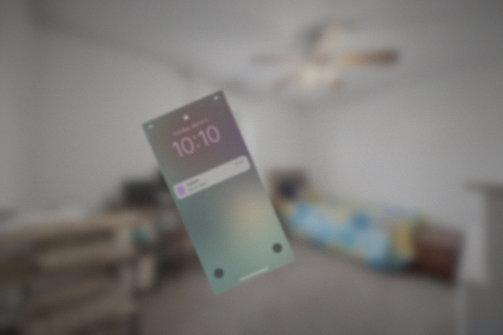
10:10
